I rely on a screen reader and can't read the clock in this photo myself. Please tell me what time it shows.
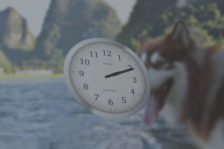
2:11
